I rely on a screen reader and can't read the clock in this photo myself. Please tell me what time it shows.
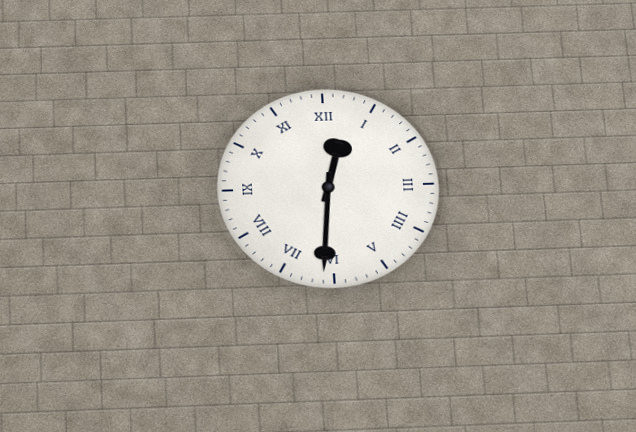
12:31
